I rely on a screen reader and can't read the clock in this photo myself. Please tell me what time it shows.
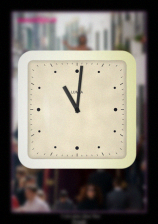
11:01
